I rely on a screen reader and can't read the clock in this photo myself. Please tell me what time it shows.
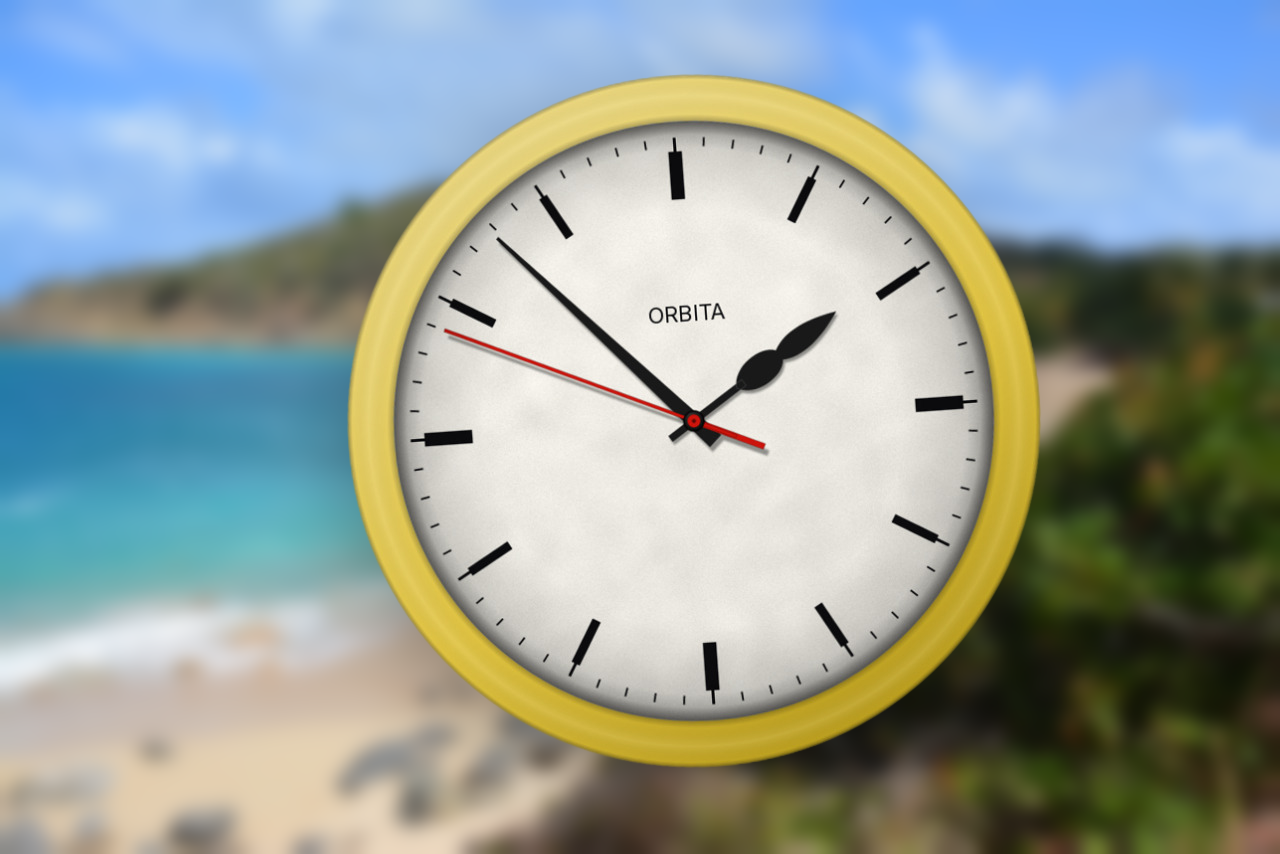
1:52:49
